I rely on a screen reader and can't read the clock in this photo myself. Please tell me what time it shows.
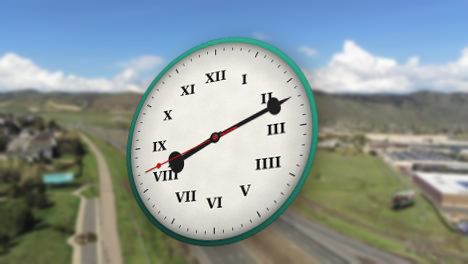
8:11:42
